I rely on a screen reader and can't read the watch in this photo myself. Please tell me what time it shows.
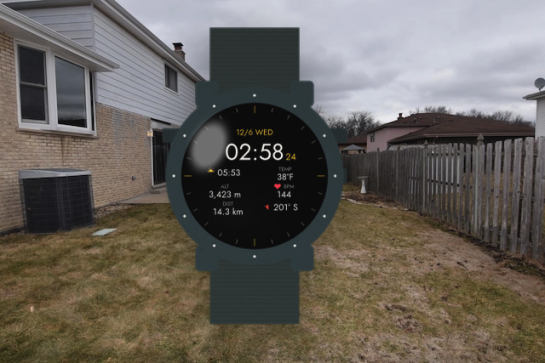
2:58:24
